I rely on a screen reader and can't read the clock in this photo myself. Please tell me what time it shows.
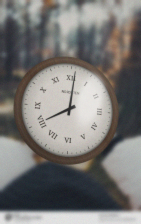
8:01
